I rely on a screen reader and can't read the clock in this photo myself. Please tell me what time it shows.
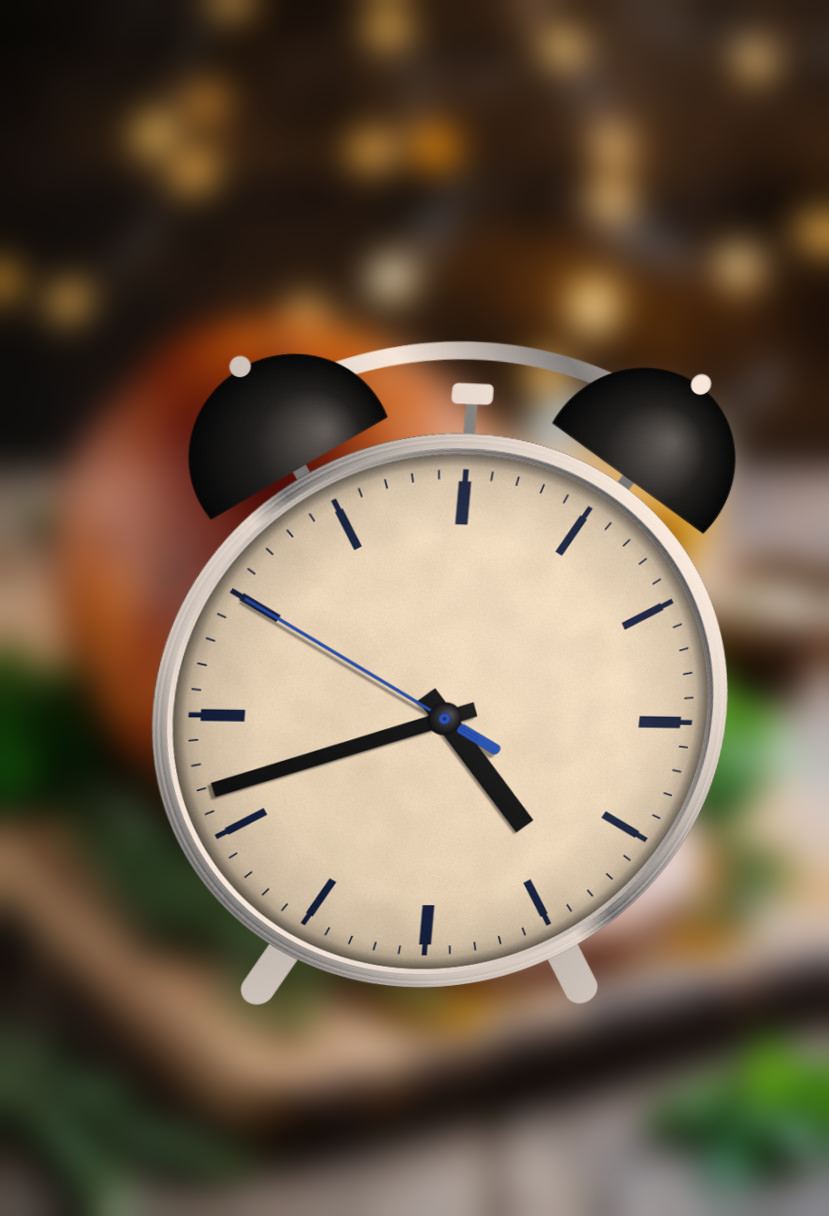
4:41:50
